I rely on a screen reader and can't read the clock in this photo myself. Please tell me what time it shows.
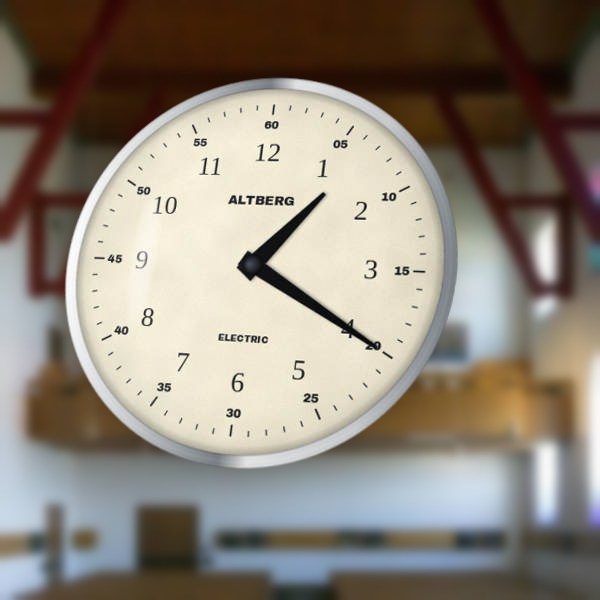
1:20
